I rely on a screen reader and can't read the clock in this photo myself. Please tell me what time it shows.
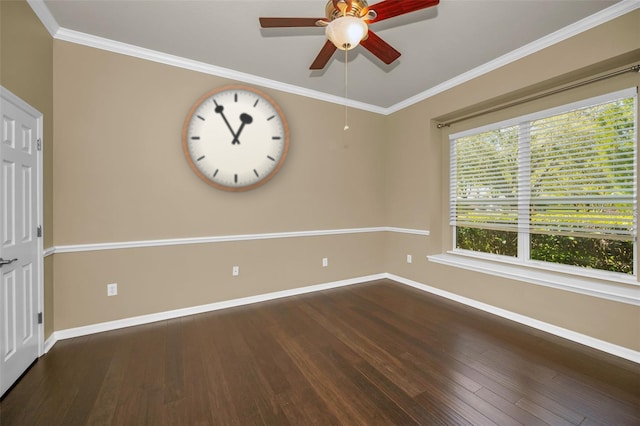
12:55
